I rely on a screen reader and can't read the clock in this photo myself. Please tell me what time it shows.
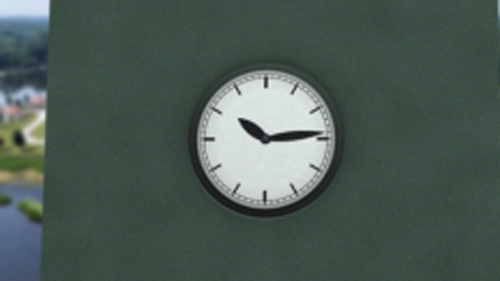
10:14
